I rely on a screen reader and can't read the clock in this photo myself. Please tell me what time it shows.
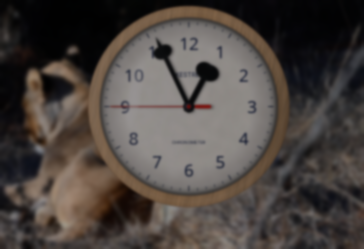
12:55:45
